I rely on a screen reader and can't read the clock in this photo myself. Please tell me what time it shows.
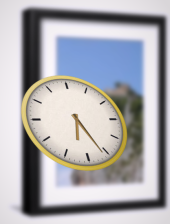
6:26
